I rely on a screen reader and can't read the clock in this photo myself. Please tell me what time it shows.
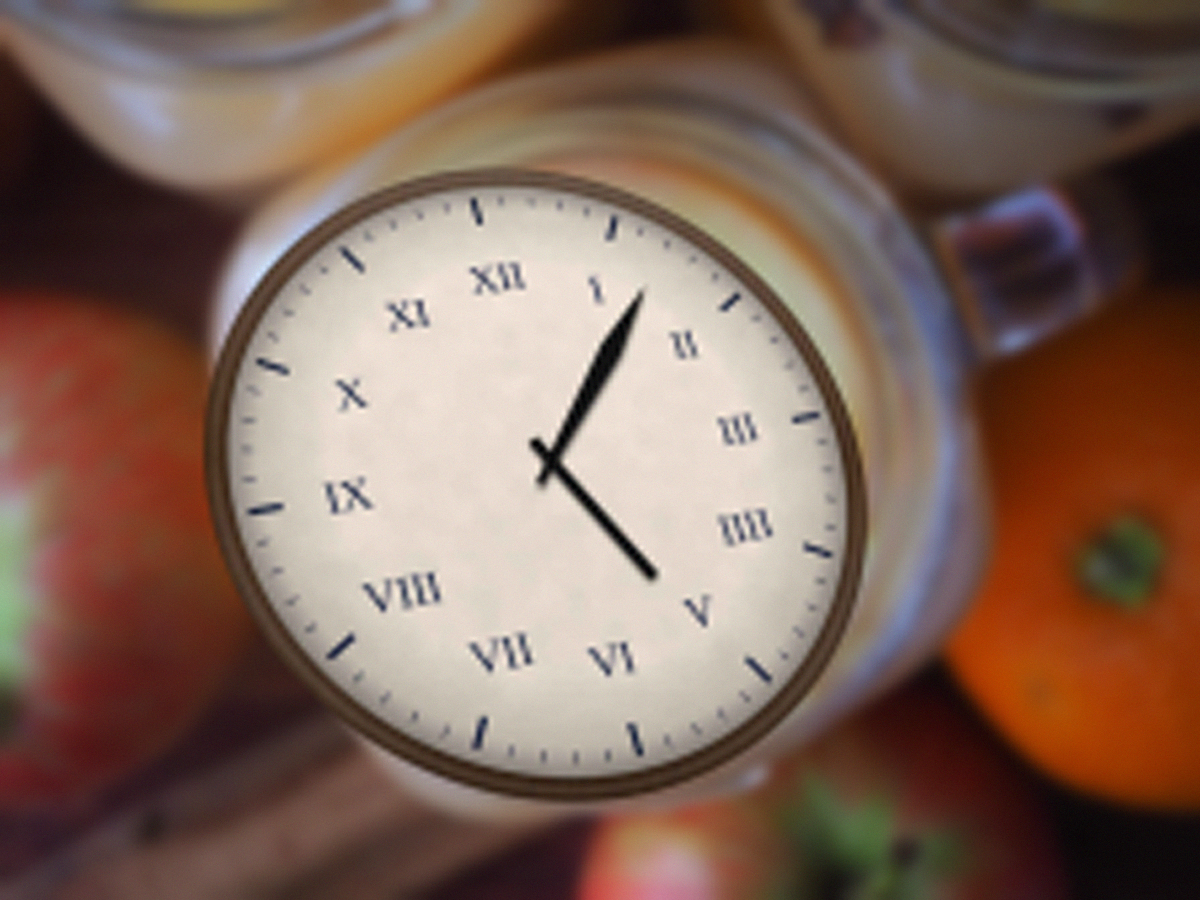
5:07
